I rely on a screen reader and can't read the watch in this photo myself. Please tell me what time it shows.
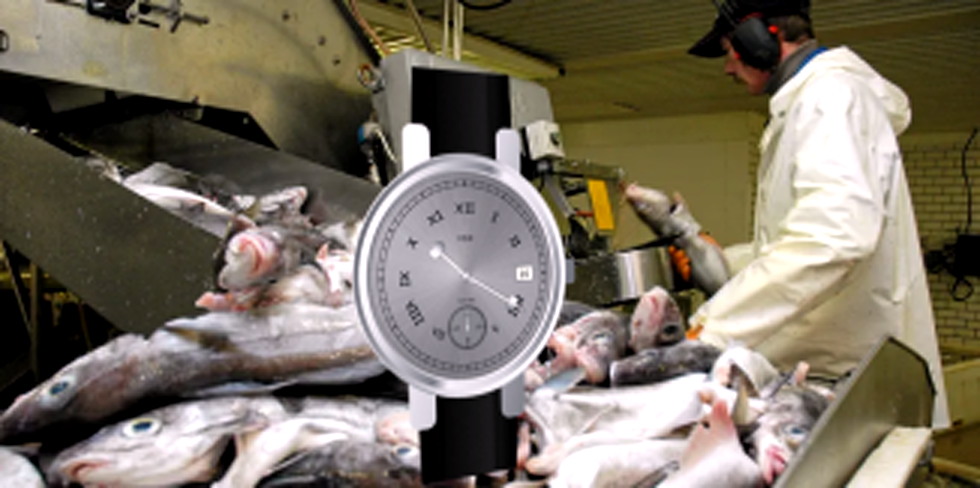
10:20
